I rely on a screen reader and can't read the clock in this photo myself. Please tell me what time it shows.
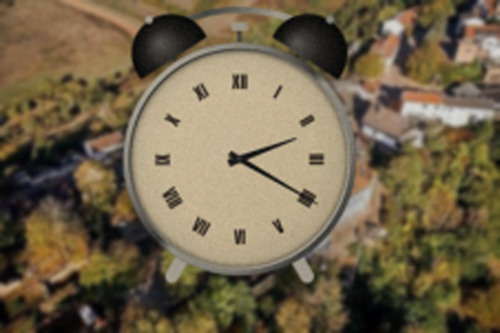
2:20
